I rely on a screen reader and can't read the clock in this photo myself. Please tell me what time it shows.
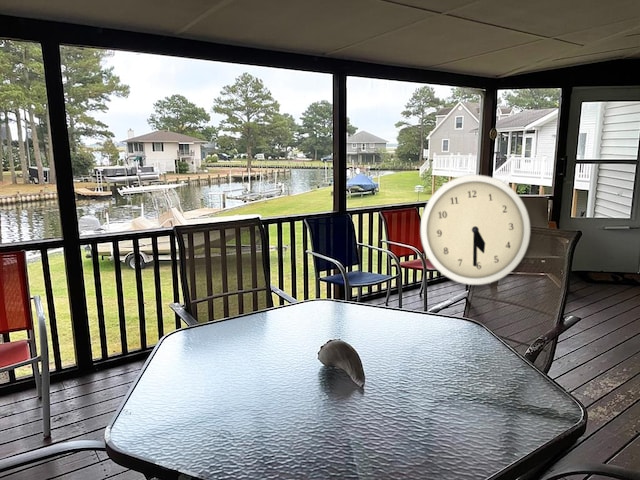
5:31
